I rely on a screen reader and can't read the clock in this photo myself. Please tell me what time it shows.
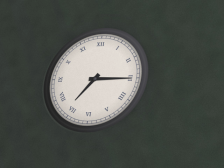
7:15
